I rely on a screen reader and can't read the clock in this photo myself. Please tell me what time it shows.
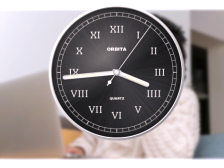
3:44:06
